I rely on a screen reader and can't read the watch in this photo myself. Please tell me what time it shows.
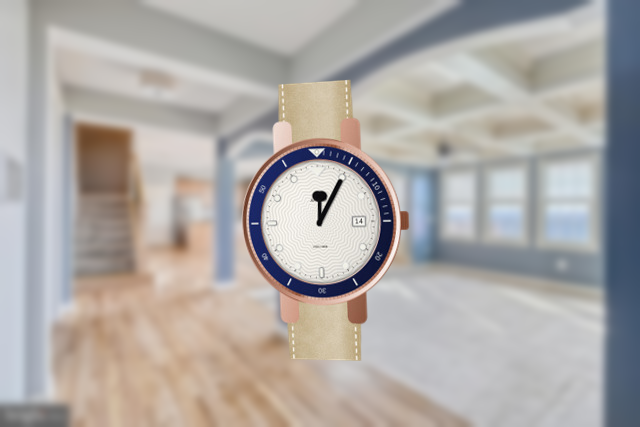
12:05
